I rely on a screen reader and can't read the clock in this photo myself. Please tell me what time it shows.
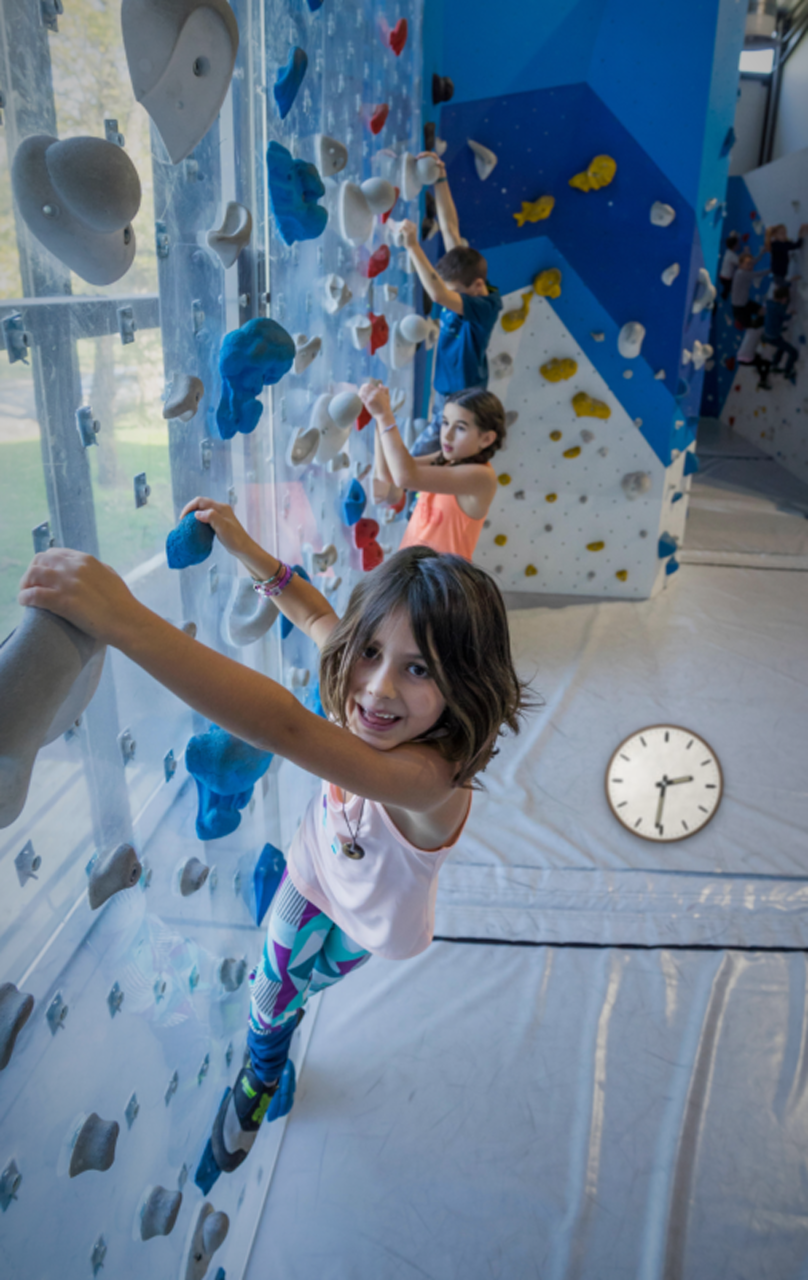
2:31
